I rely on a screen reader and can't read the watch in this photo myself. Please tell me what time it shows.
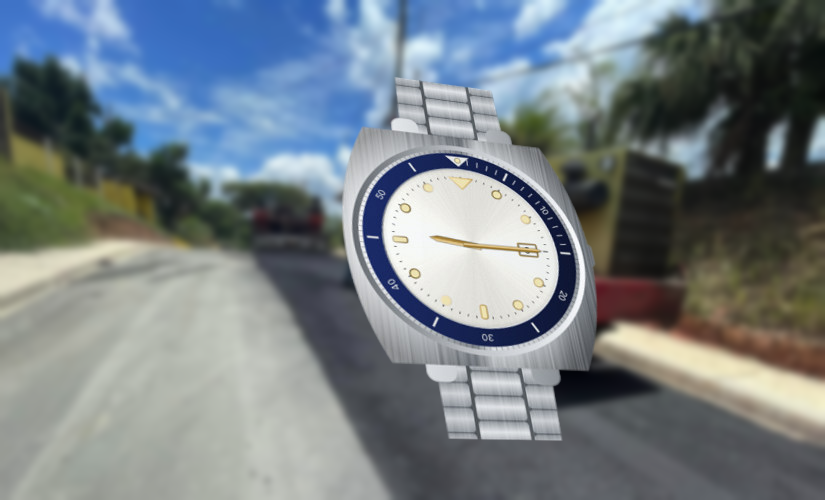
9:15
